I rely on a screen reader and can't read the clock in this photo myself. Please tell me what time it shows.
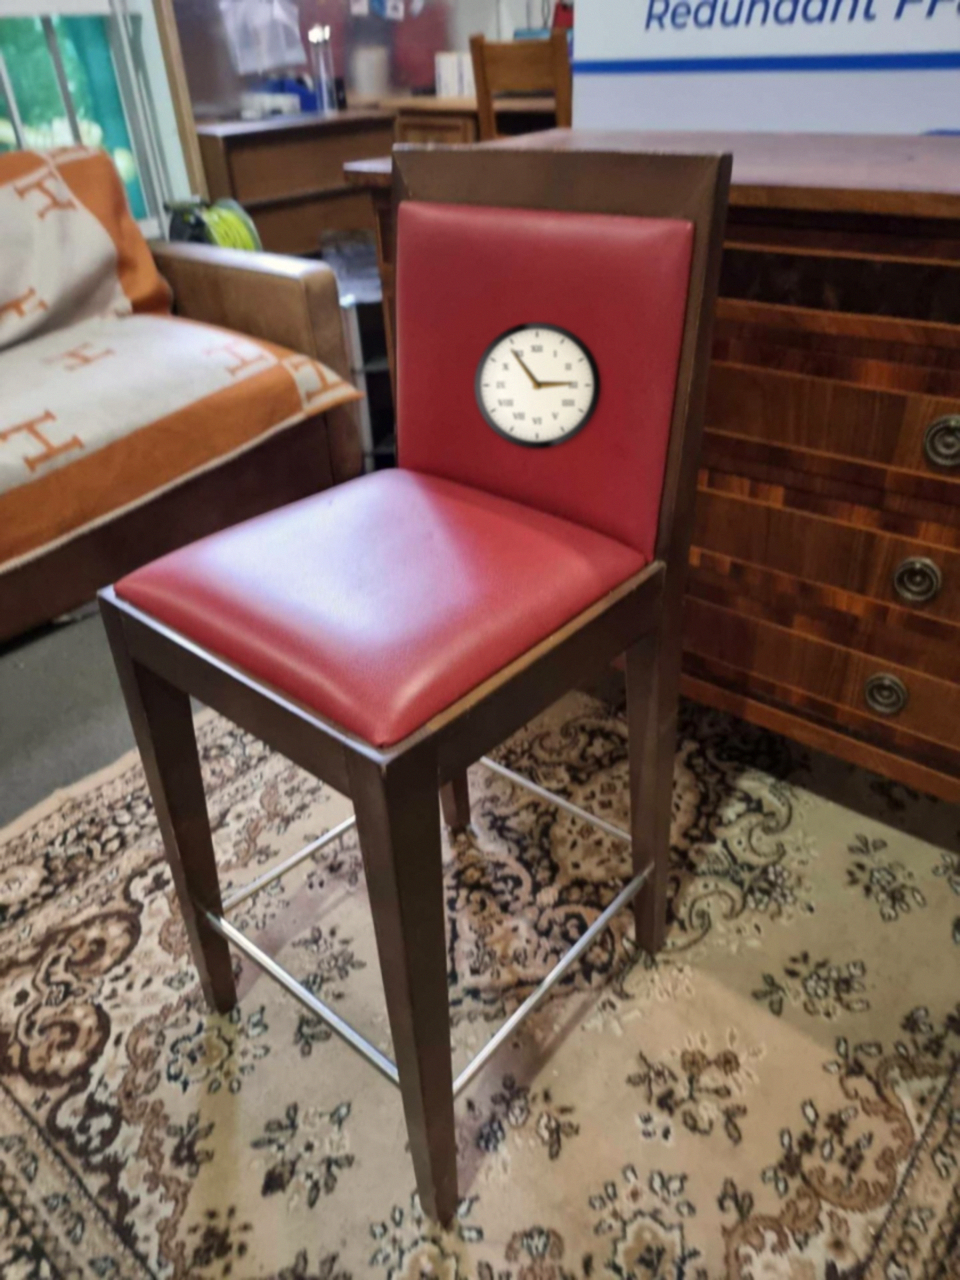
2:54
